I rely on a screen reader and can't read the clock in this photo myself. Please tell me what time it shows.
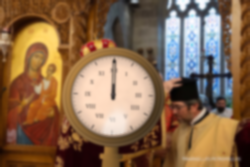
12:00
